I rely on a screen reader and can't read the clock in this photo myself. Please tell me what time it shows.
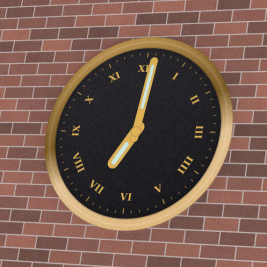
7:01
